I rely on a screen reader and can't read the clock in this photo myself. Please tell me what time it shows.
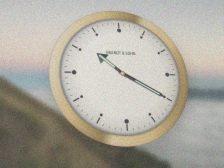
10:20
